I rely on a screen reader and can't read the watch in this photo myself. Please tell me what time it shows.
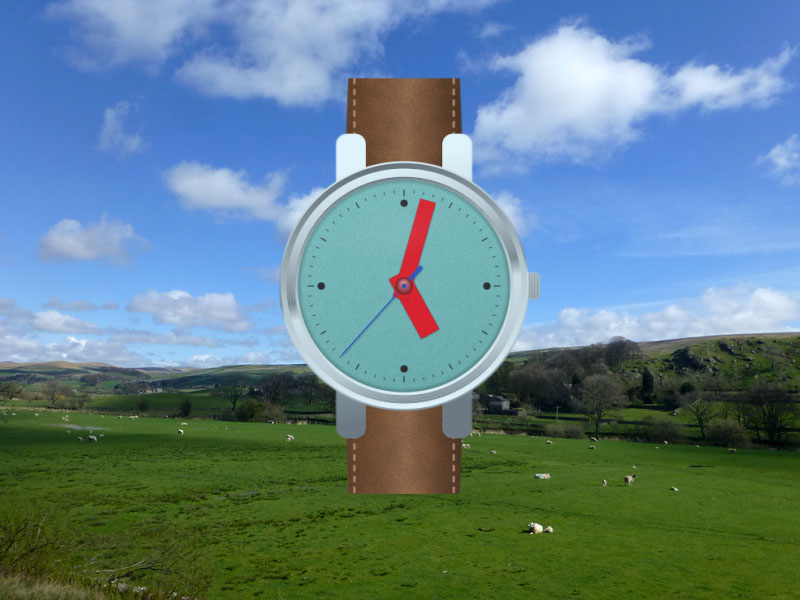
5:02:37
